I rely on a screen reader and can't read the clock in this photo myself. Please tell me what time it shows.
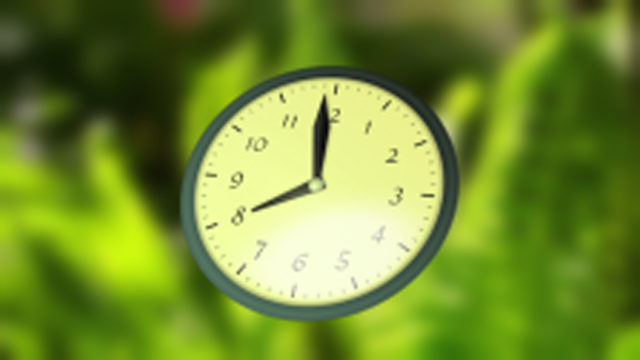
7:59
